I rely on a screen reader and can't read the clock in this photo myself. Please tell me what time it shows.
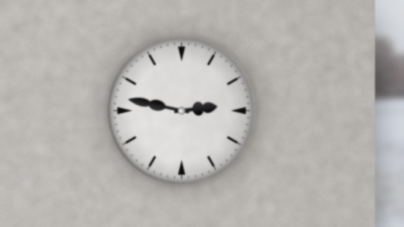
2:47
